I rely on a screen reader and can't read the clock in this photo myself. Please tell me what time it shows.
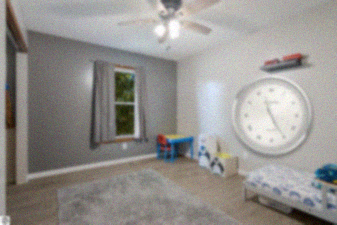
11:25
